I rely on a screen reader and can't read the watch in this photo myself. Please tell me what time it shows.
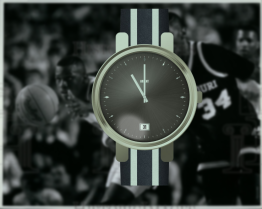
11:00
